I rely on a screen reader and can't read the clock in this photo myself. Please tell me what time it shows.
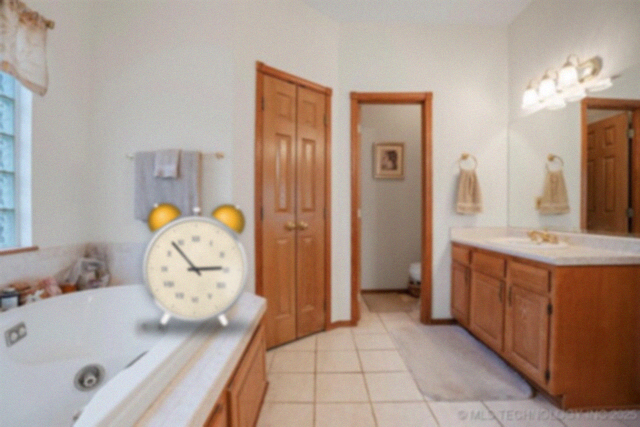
2:53
